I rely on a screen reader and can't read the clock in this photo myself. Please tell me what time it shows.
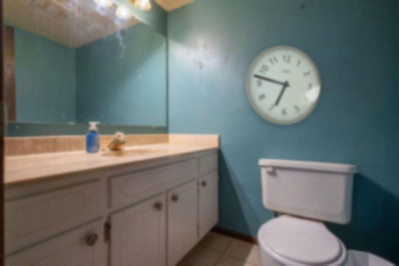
6:47
